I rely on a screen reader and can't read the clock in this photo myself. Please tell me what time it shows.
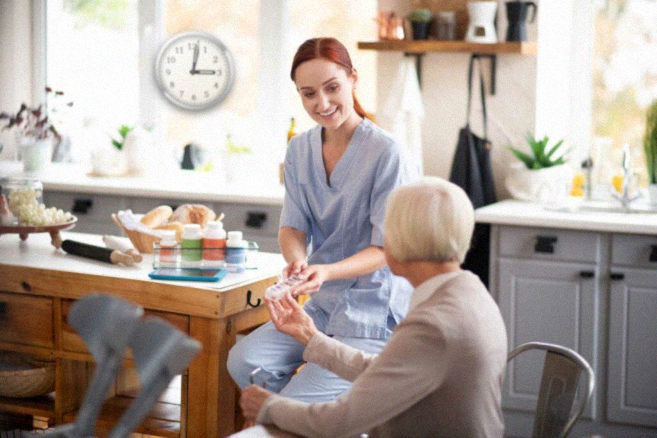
3:02
